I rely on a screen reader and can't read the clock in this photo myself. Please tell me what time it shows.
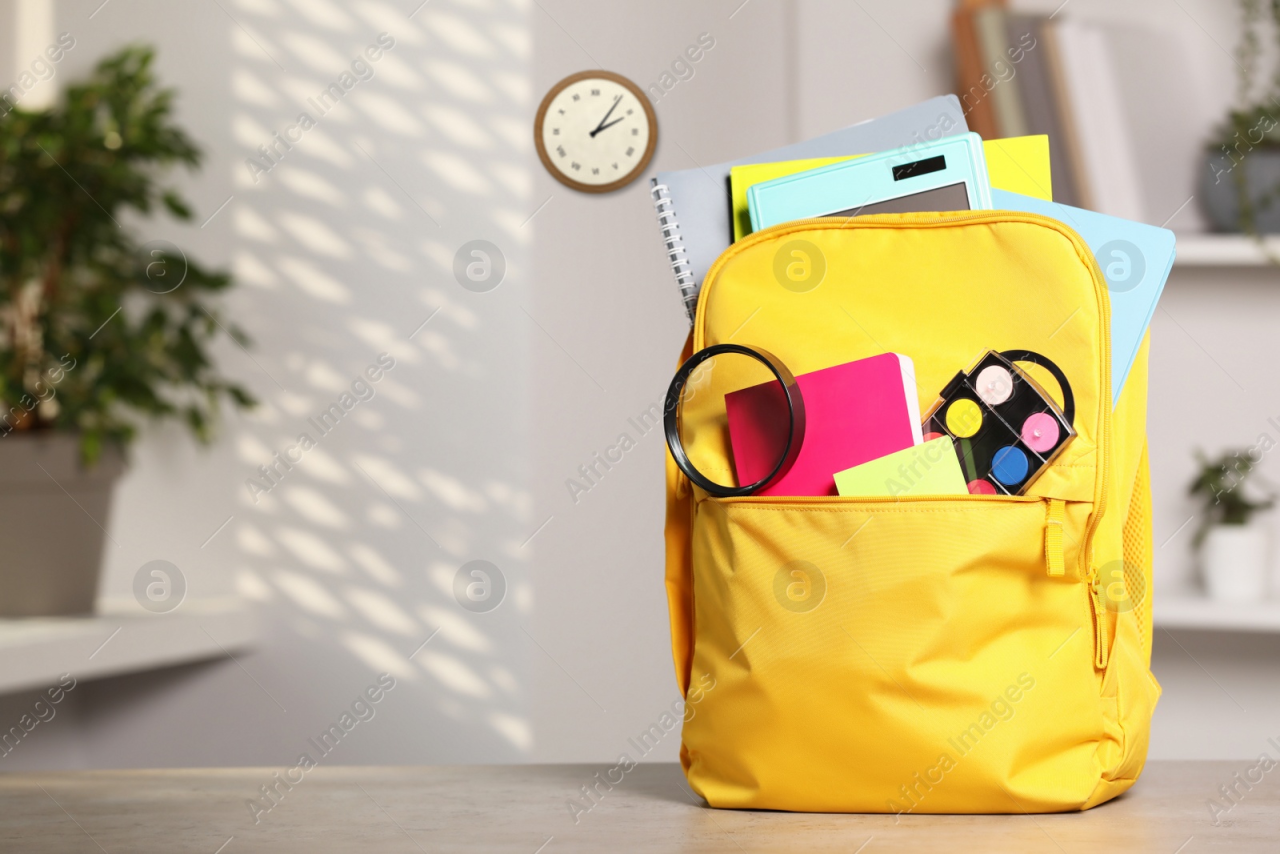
2:06
